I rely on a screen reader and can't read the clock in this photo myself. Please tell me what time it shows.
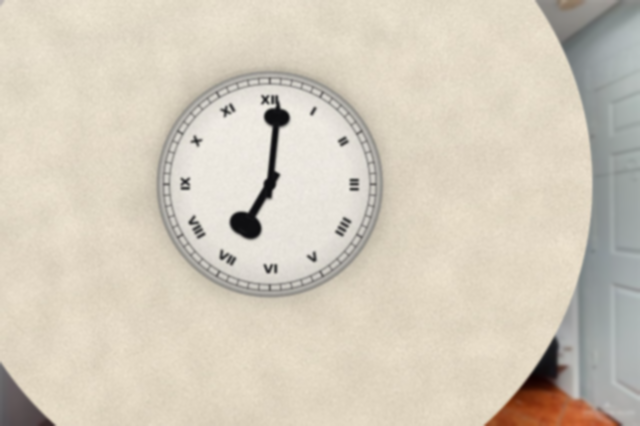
7:01
